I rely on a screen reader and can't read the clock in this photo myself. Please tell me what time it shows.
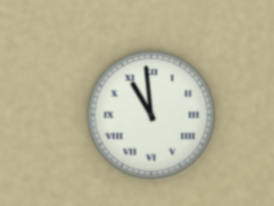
10:59
